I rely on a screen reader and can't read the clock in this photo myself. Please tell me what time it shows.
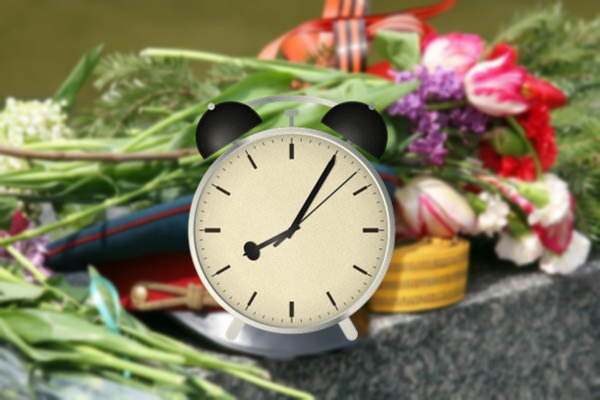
8:05:08
